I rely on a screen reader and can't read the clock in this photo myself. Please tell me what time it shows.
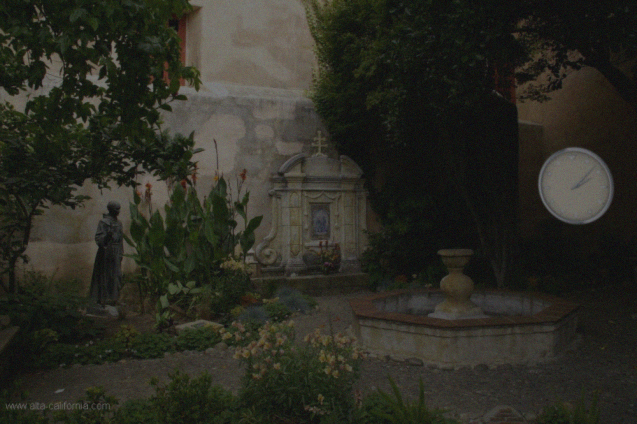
2:08
